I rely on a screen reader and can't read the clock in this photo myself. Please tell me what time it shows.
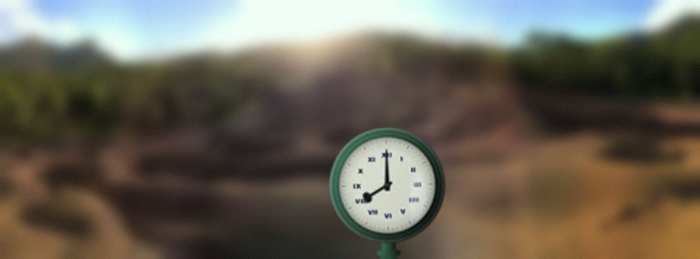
8:00
